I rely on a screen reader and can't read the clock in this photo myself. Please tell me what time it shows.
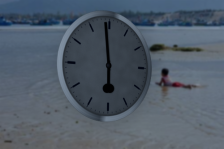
5:59
